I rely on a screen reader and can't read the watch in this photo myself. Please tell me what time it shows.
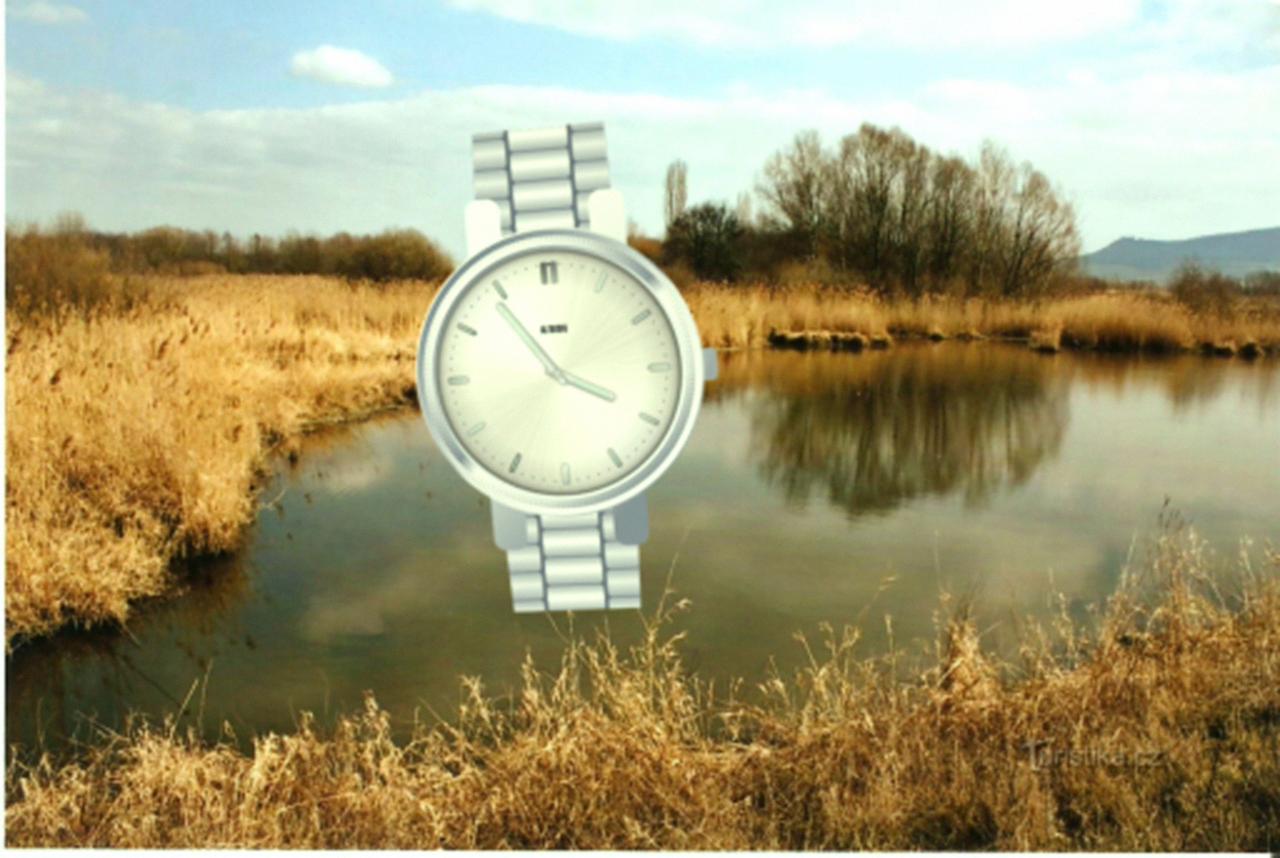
3:54
